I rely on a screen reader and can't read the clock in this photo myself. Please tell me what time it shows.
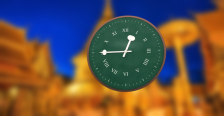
12:45
